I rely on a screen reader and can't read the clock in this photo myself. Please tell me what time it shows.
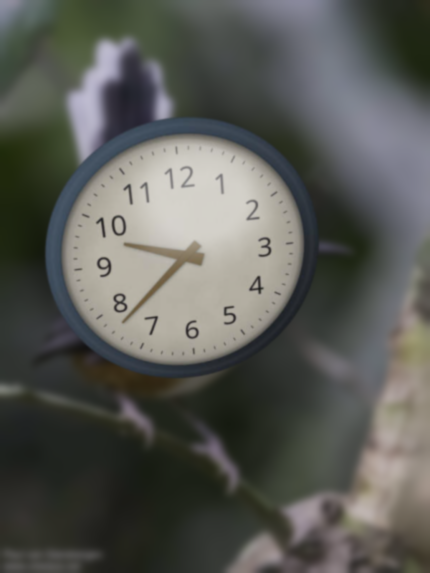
9:38
